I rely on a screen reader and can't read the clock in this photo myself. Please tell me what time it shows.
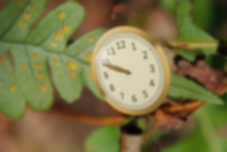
9:49
